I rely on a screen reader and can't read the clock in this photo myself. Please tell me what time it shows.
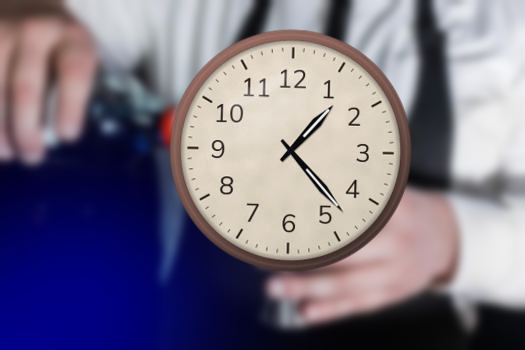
1:23
